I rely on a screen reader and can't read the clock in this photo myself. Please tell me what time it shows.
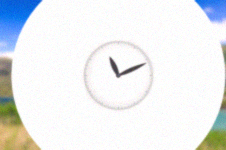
11:11
